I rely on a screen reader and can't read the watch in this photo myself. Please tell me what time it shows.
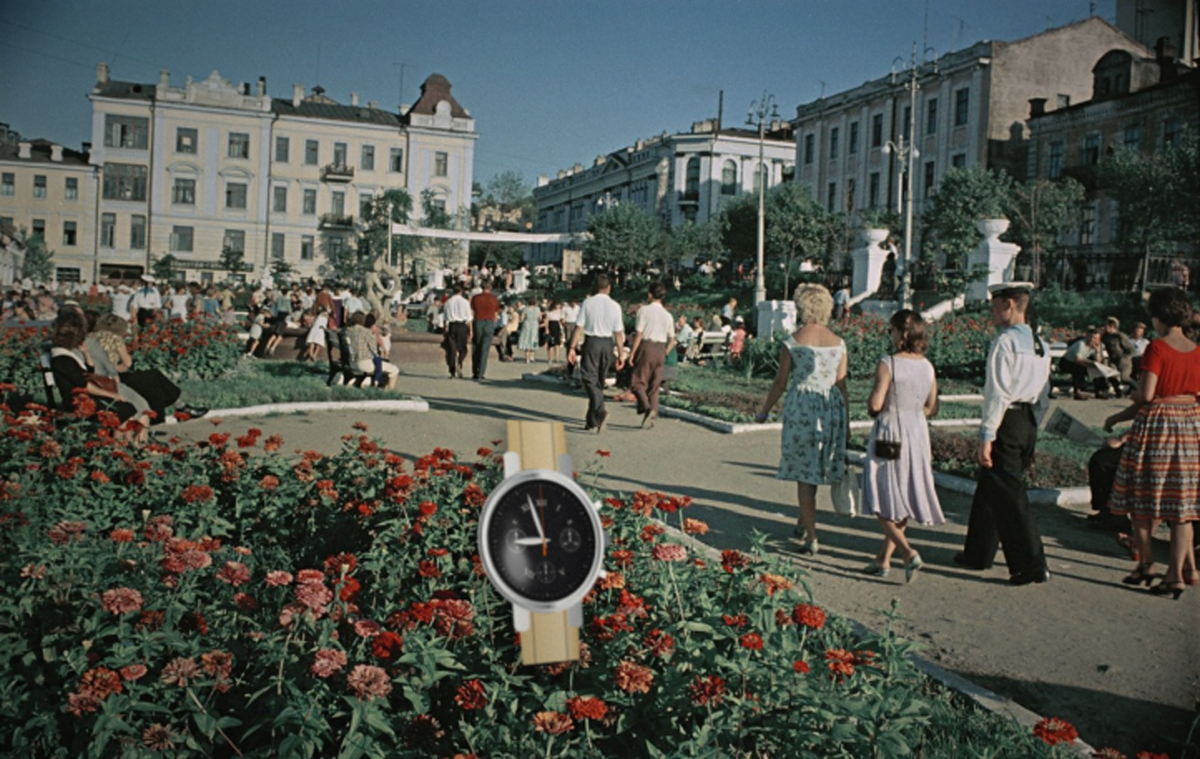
8:57
